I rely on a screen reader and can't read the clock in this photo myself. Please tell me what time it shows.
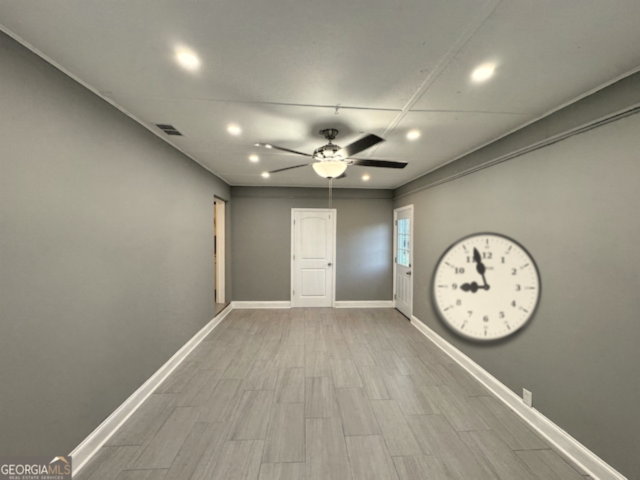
8:57
